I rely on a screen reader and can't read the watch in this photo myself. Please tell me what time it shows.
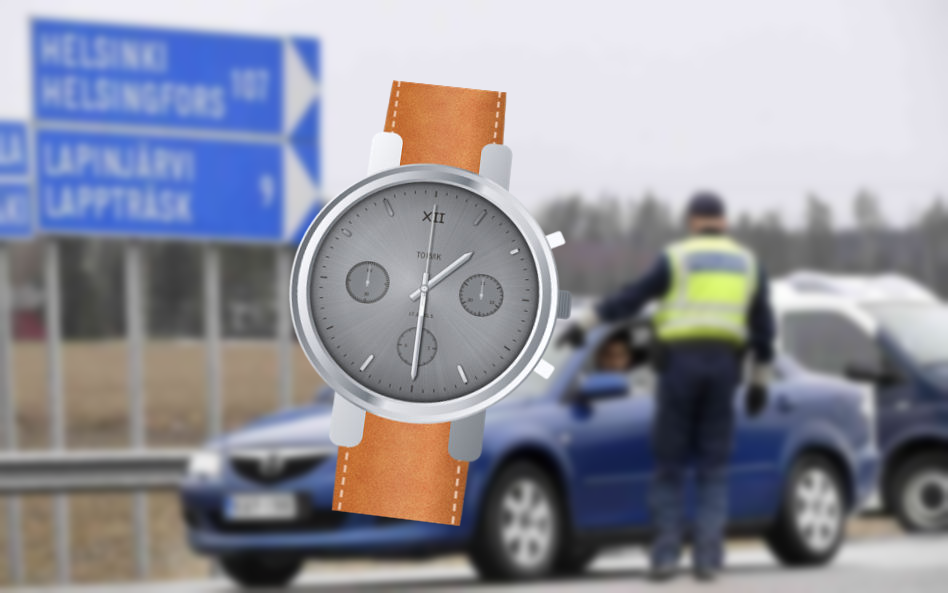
1:30
